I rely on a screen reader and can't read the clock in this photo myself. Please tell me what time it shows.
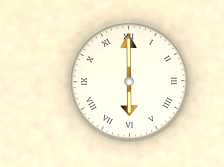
6:00
